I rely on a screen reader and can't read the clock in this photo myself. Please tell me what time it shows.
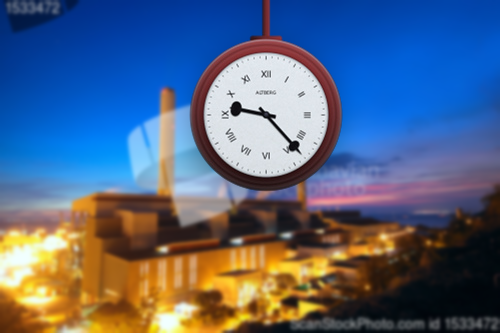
9:23
